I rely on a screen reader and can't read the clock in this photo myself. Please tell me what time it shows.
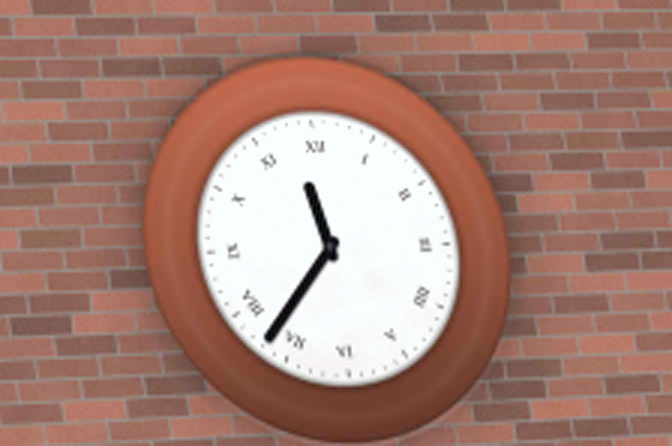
11:37
